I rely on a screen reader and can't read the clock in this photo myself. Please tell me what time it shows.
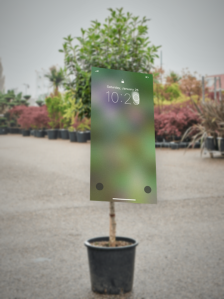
10:29
